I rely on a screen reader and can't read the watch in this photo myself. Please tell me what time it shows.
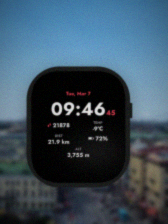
9:46
